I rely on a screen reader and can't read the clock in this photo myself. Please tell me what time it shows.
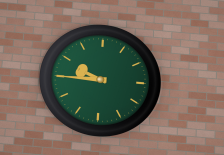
9:45
